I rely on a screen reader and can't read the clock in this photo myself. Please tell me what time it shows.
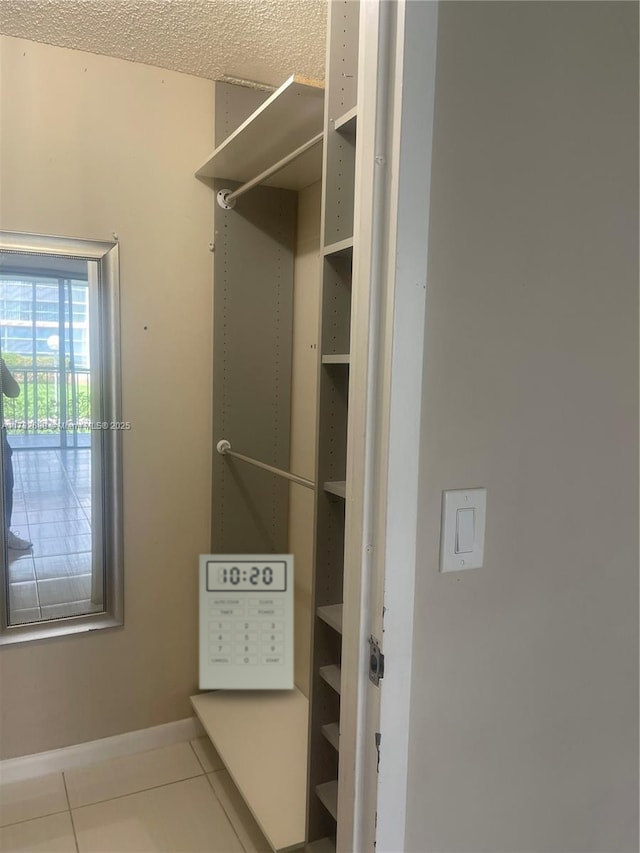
10:20
